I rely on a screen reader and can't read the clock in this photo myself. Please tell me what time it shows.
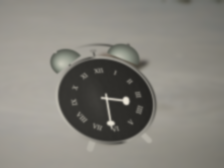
3:31
